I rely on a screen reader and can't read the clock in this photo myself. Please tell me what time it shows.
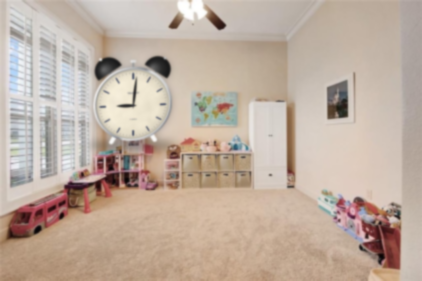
9:01
